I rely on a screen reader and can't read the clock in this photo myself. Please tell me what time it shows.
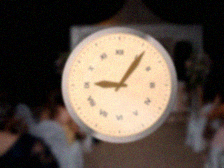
9:06
